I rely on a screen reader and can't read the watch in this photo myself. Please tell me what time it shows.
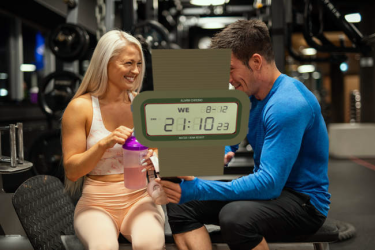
21:10:23
